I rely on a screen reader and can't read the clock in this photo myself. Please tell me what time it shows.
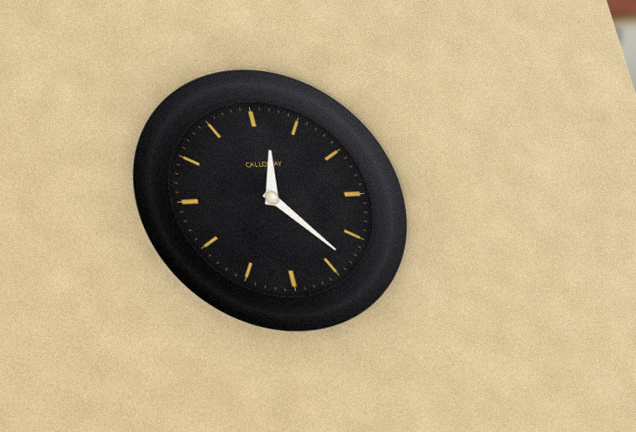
12:23
